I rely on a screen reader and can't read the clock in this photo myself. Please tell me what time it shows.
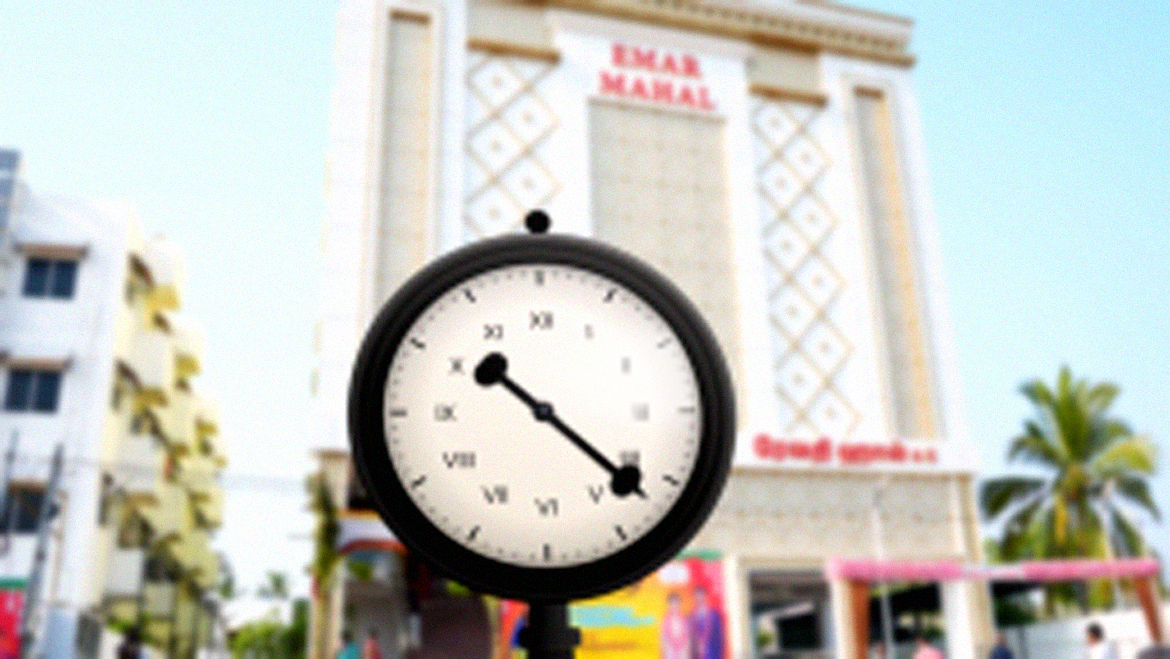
10:22
